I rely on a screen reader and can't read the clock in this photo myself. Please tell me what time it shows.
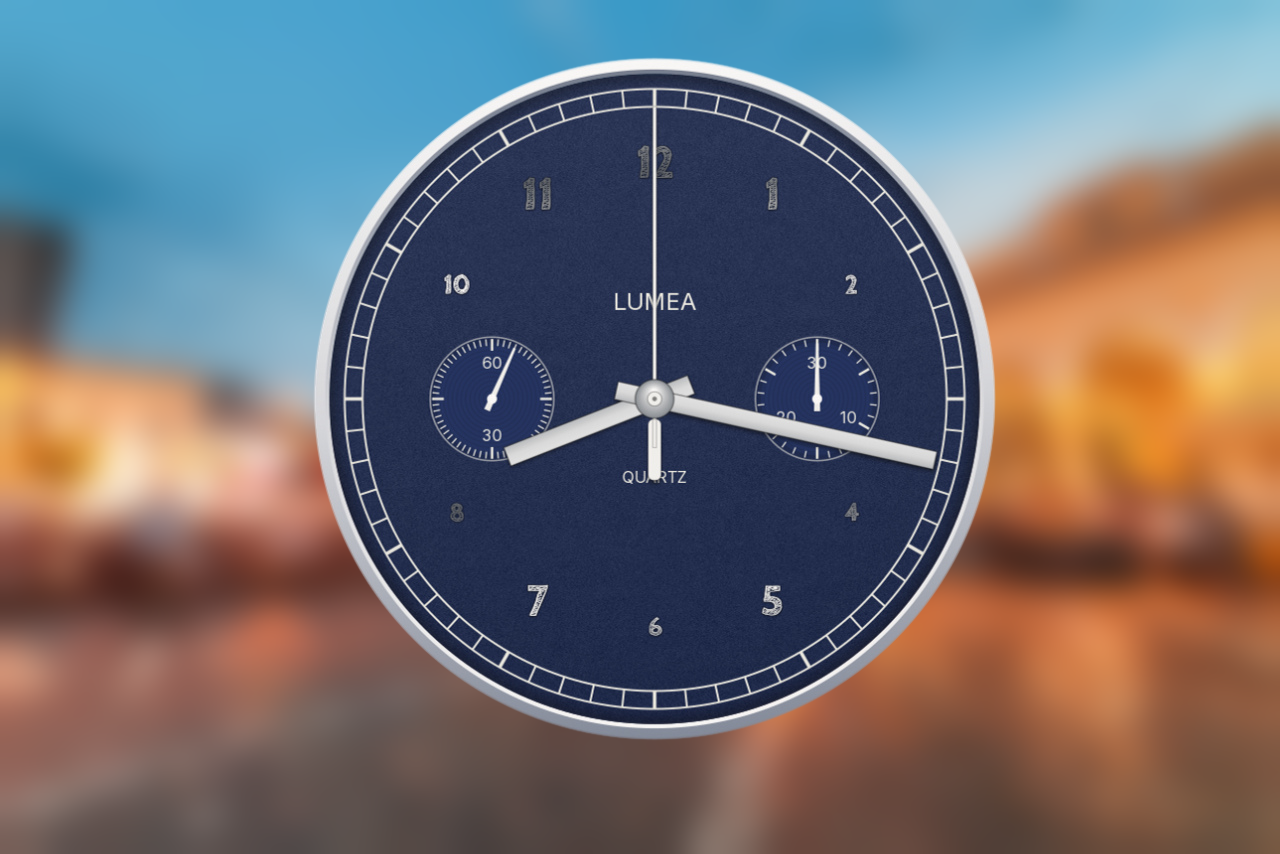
8:17:04
